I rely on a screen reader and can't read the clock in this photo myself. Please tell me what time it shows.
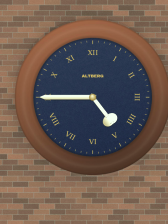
4:45
